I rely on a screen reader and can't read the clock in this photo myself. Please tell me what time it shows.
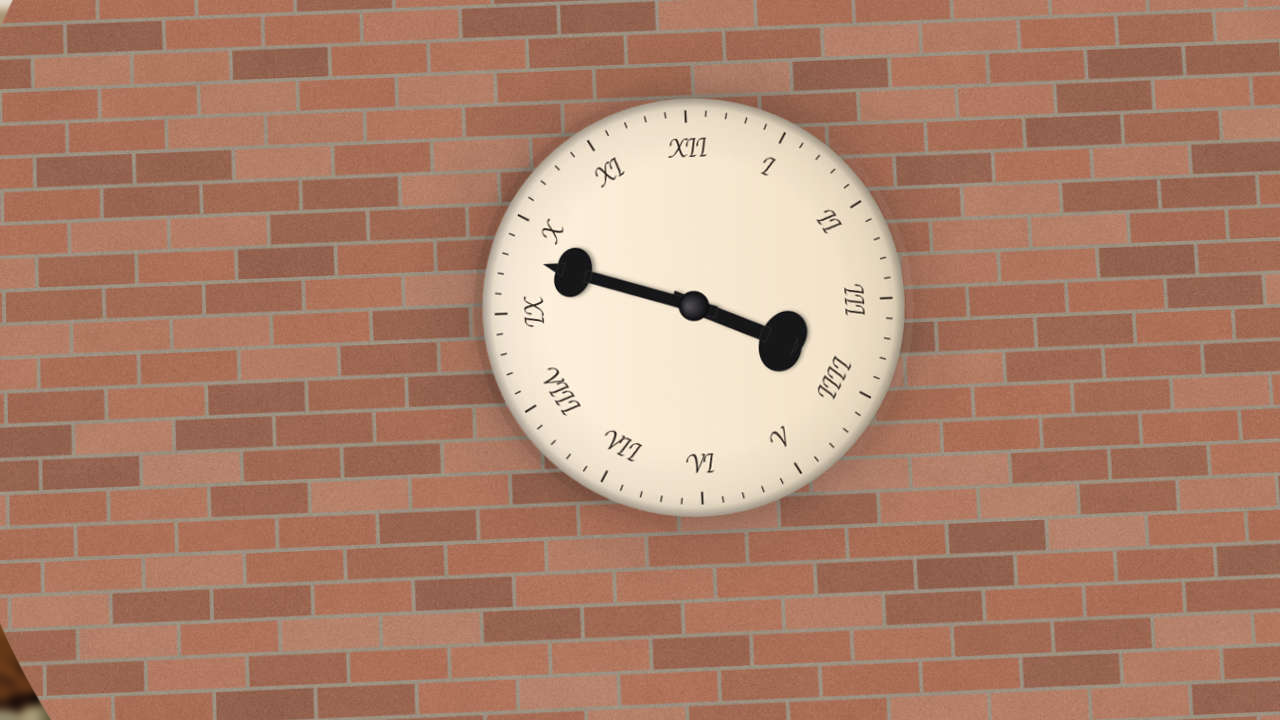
3:48
